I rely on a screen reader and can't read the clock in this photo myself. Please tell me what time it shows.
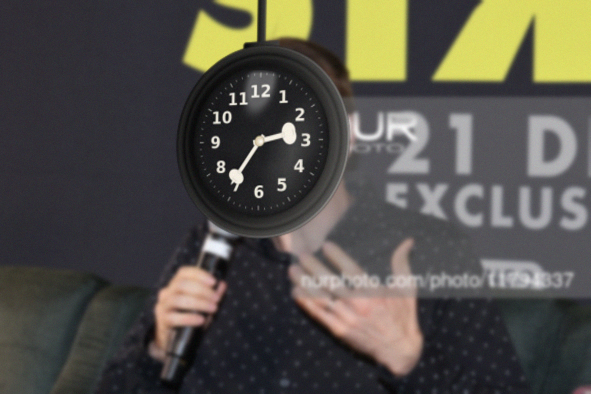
2:36
